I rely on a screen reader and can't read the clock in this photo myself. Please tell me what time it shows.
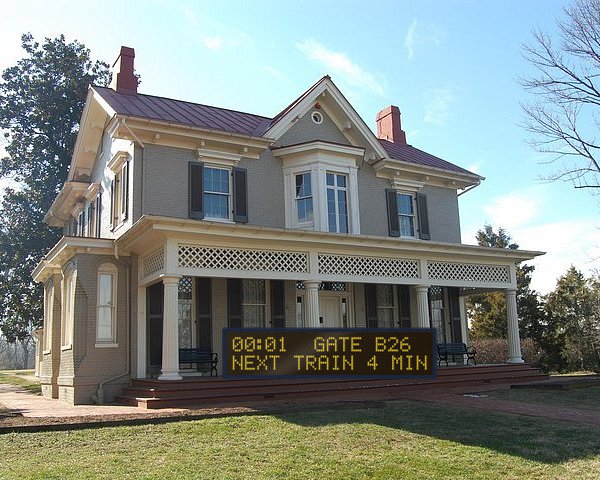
0:01
